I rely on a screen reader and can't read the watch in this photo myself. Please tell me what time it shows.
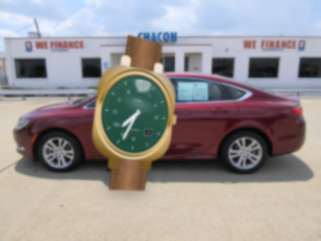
7:34
